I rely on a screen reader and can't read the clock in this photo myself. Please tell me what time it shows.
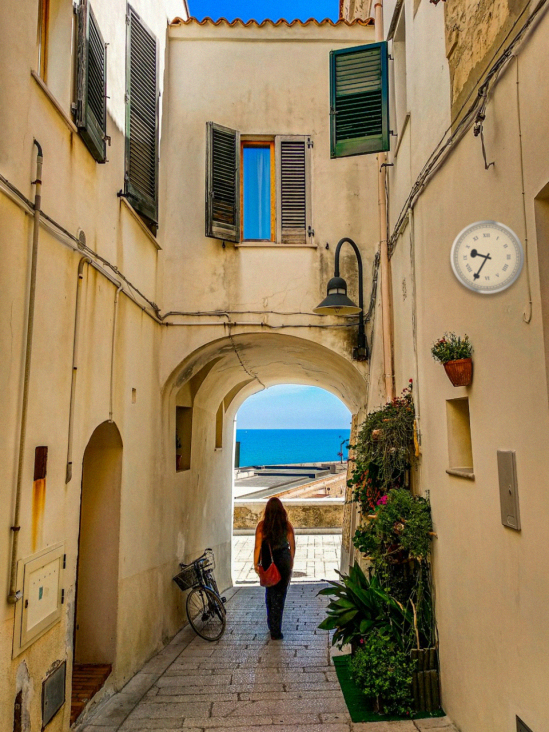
9:35
